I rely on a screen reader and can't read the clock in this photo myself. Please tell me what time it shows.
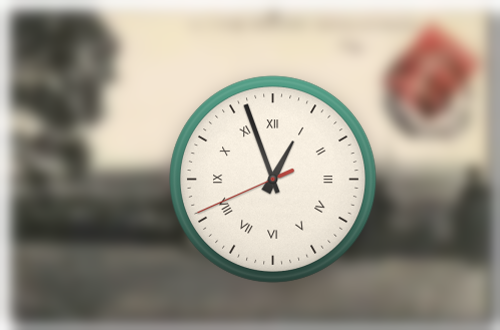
12:56:41
